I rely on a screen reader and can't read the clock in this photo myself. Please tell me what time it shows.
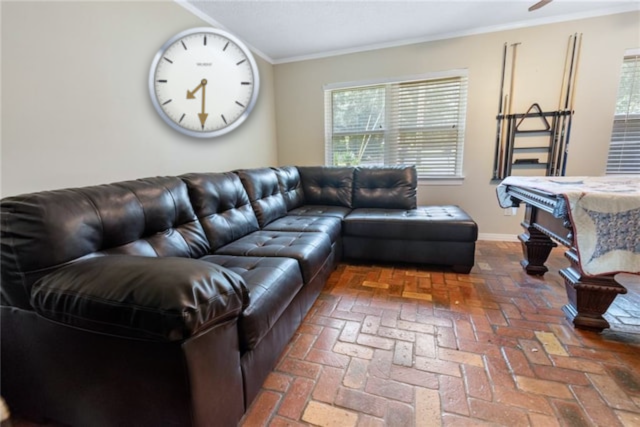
7:30
